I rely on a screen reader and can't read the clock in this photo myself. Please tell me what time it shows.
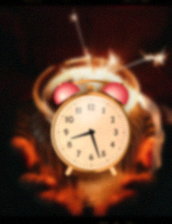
8:27
